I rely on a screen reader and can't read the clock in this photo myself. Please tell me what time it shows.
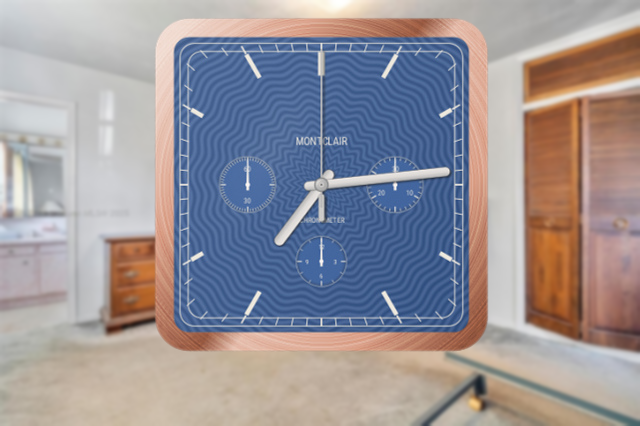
7:14
